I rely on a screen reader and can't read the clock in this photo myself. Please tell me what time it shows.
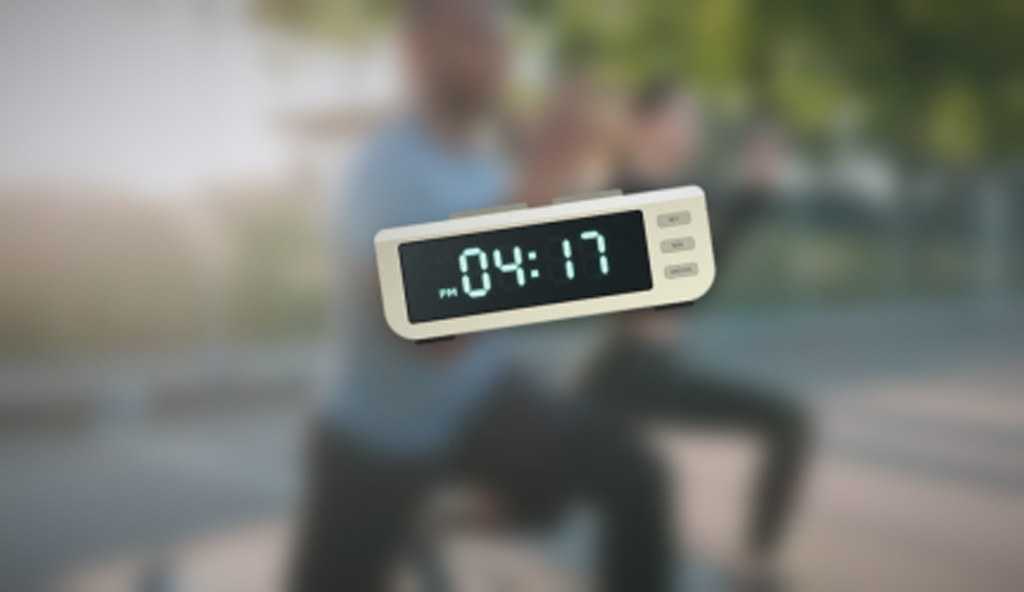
4:17
